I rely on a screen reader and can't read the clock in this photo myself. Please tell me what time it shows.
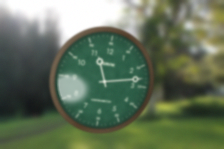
11:13
